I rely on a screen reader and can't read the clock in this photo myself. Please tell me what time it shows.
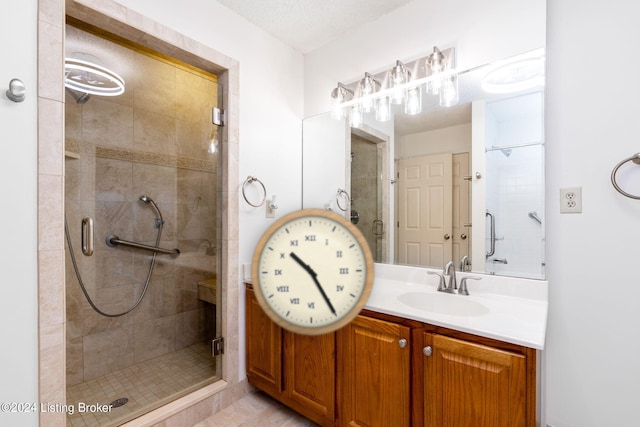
10:25
